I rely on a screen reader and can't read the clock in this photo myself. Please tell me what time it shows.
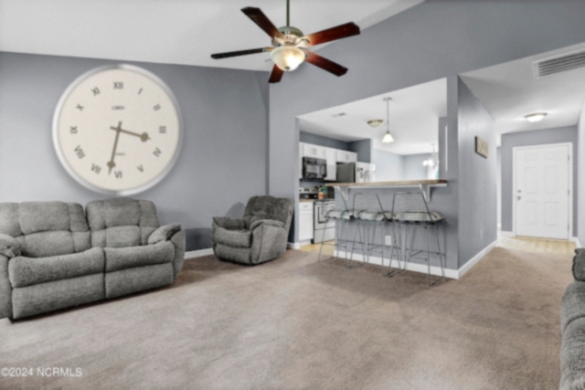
3:32
